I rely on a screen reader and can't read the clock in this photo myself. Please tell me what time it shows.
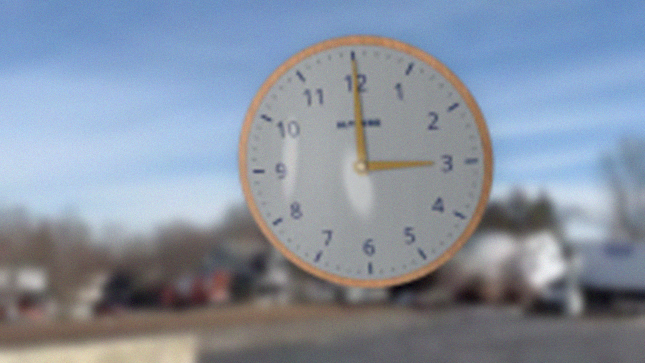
3:00
